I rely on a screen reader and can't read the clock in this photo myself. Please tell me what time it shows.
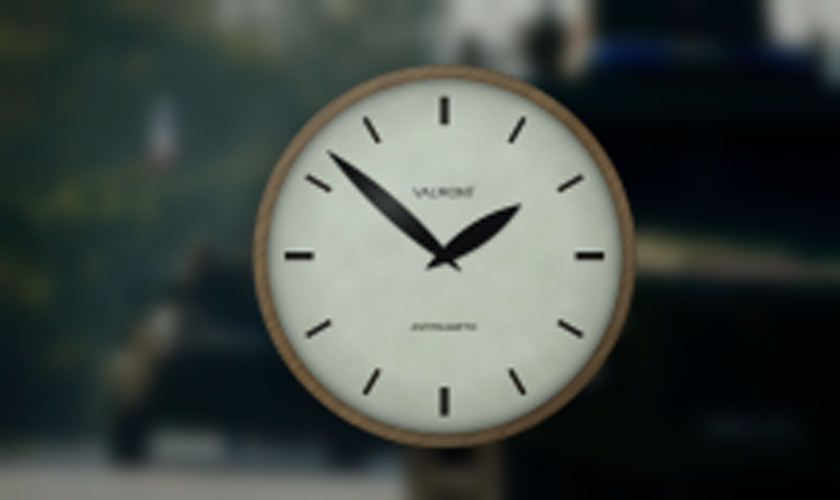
1:52
